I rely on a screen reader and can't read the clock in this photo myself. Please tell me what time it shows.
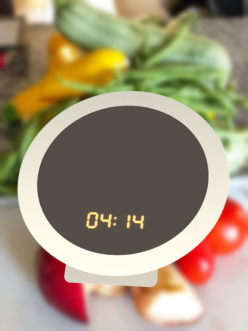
4:14
